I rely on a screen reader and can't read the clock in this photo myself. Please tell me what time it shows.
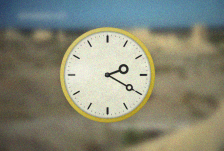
2:20
